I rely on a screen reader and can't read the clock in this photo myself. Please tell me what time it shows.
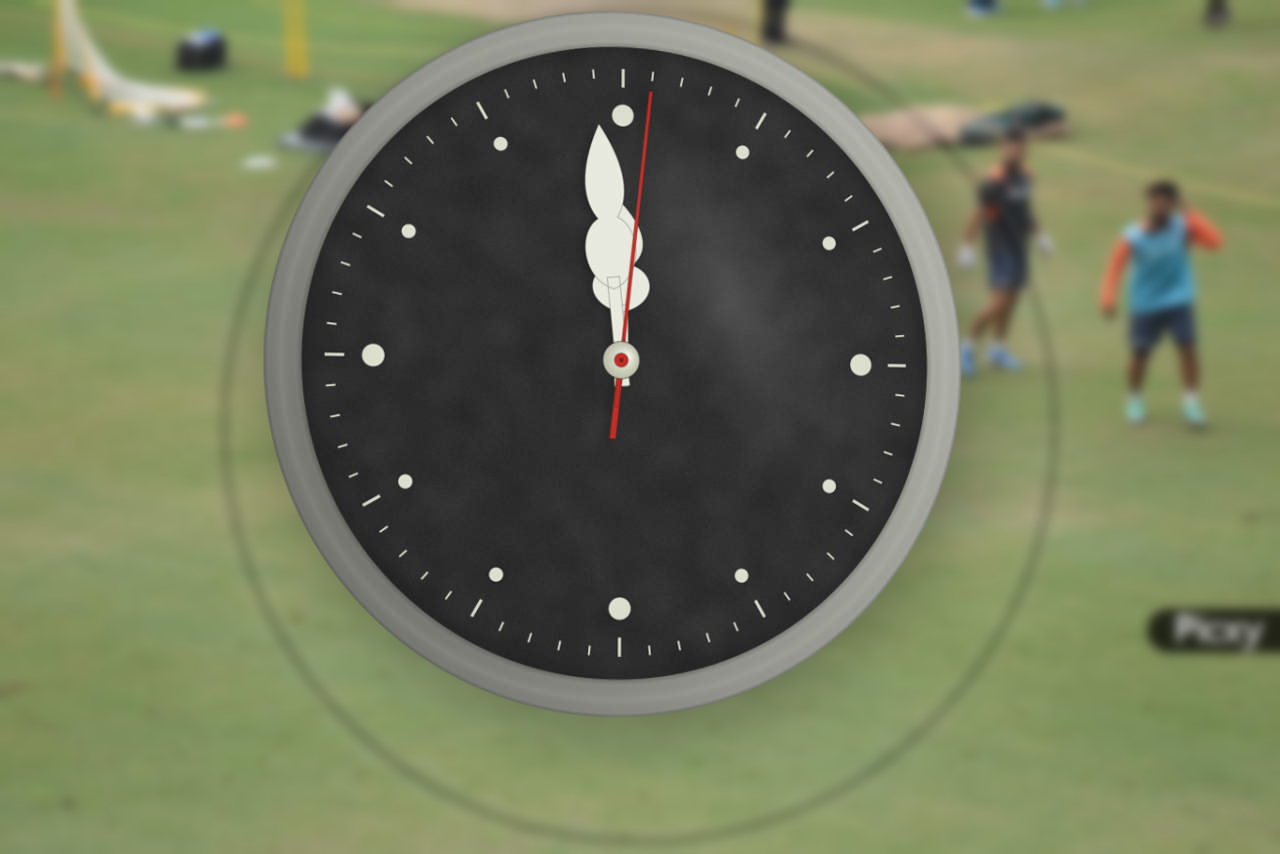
11:59:01
